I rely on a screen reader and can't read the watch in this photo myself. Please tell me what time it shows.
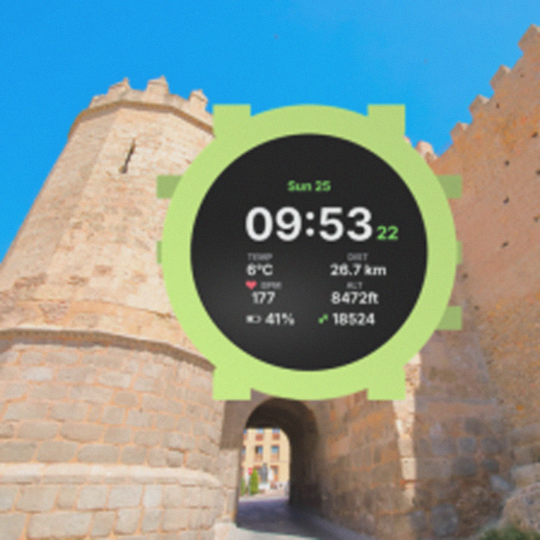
9:53
